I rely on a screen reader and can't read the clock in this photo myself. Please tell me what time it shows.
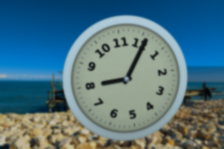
8:01
